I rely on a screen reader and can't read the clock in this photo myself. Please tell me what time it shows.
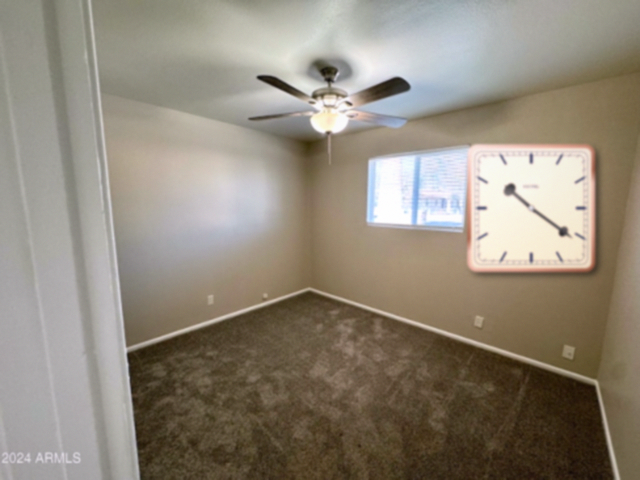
10:21
